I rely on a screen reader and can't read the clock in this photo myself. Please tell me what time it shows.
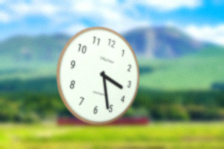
3:26
